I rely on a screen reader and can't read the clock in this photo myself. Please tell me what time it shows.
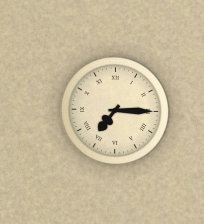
7:15
